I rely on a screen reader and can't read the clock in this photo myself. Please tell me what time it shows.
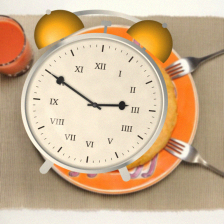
2:50
